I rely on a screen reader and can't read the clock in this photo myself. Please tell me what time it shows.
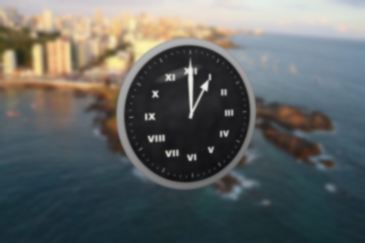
1:00
